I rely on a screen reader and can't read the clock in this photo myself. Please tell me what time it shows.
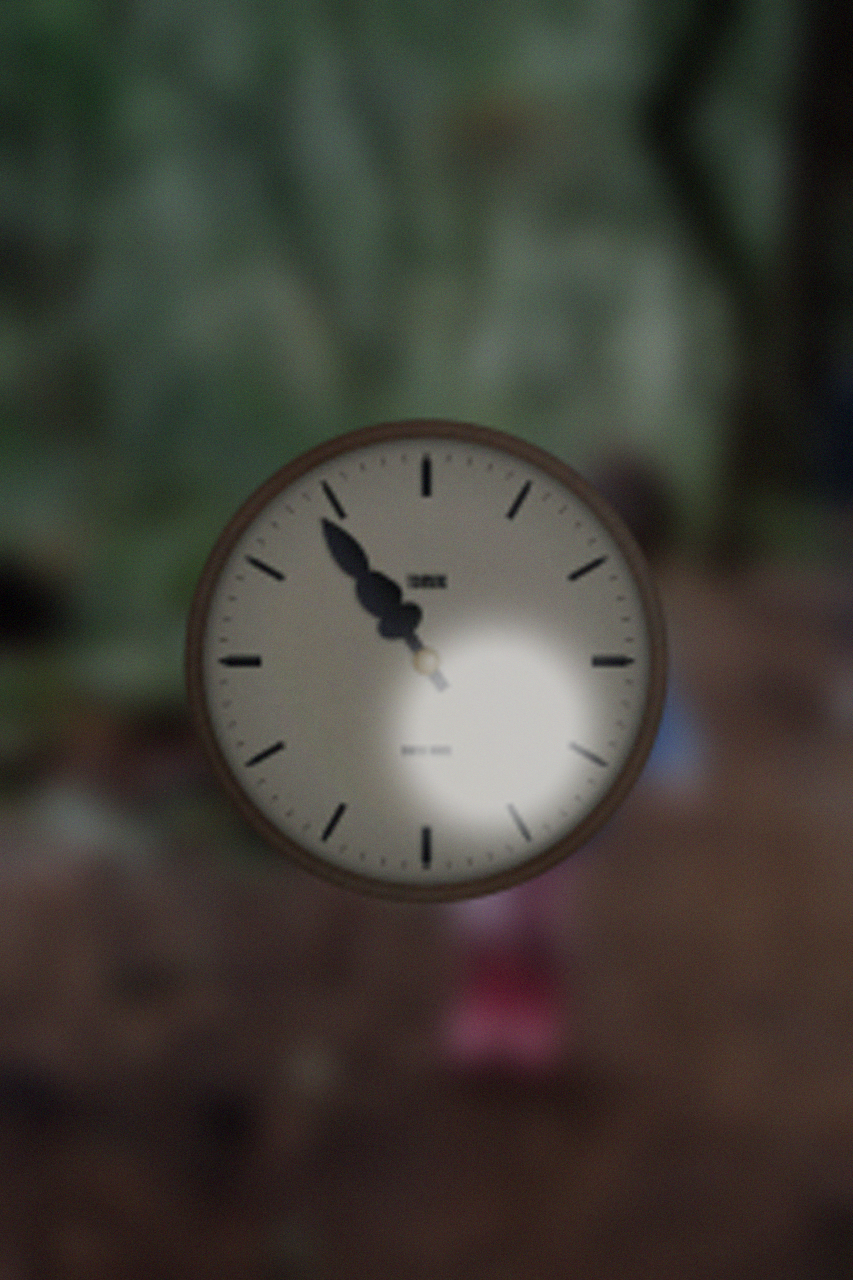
10:54
